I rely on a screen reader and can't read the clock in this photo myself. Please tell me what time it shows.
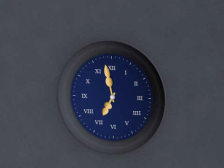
6:58
